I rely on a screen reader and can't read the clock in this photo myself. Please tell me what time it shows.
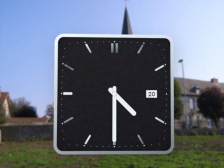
4:30
